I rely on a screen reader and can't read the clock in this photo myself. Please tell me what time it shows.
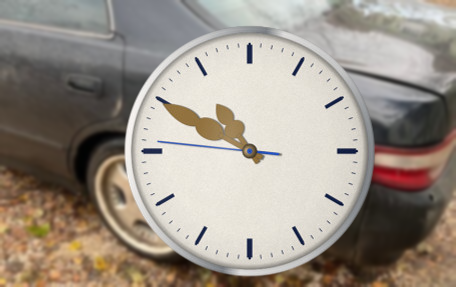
10:49:46
